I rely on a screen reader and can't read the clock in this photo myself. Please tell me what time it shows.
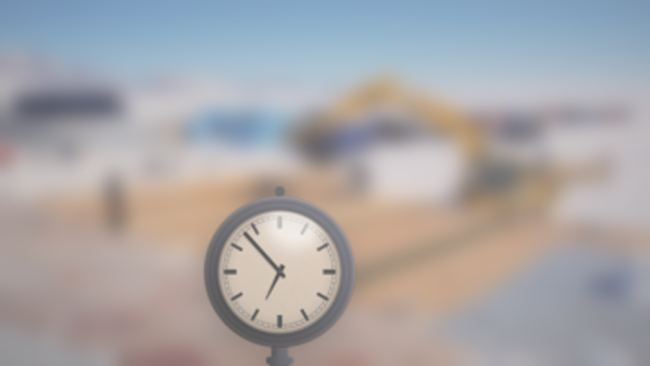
6:53
